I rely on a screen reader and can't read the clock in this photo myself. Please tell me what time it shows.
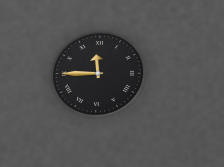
11:45
